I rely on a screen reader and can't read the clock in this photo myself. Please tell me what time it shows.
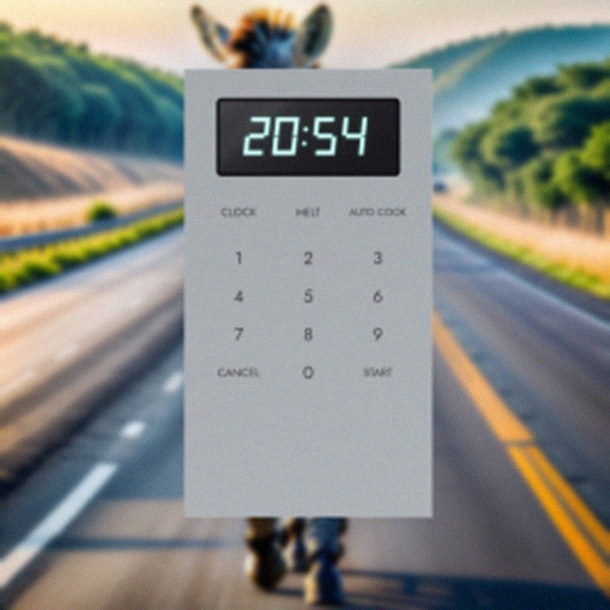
20:54
